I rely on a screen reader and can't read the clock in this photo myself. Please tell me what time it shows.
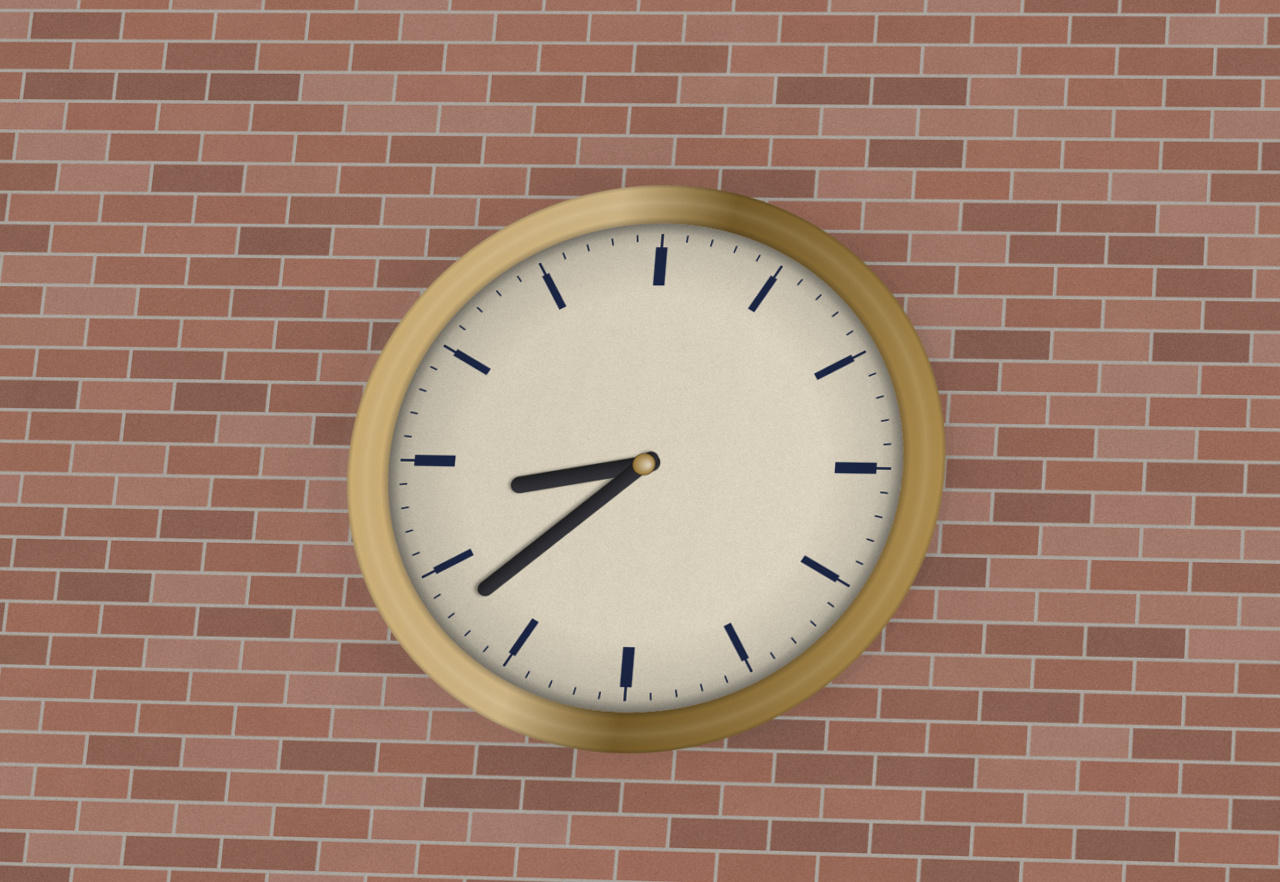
8:38
